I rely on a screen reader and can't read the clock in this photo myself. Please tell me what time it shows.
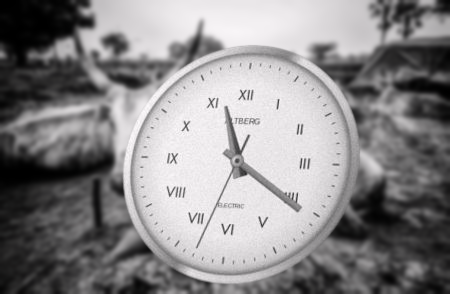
11:20:33
